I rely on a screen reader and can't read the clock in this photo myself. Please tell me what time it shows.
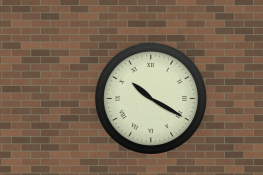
10:20
